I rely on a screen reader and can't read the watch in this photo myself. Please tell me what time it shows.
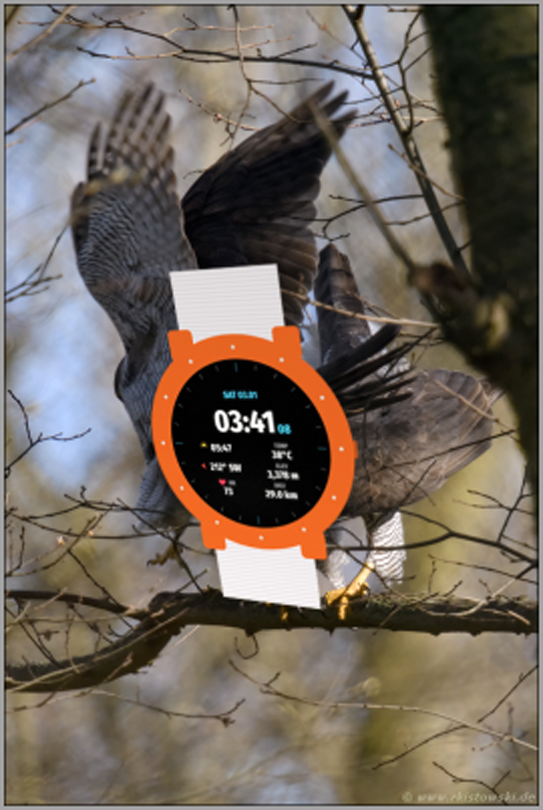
3:41
